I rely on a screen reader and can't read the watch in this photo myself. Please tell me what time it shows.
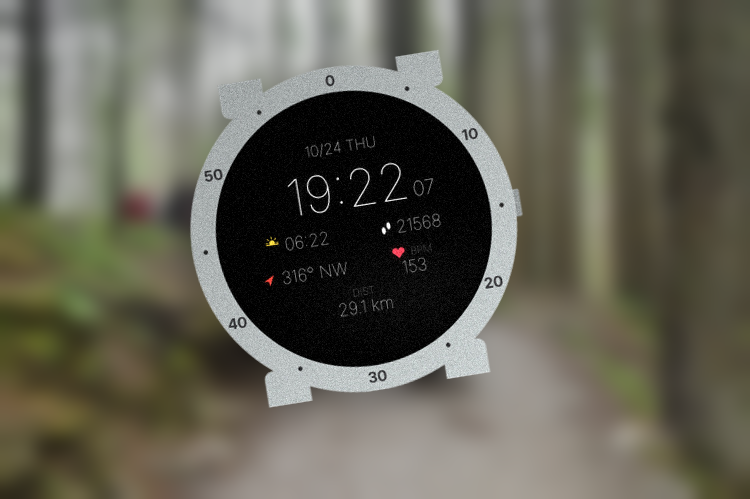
19:22:07
